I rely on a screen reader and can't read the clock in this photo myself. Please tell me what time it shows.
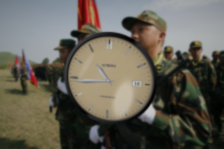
10:44
